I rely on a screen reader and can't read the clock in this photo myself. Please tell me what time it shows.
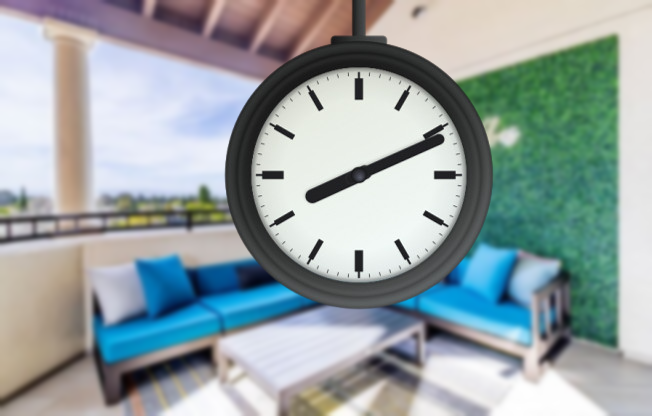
8:11
